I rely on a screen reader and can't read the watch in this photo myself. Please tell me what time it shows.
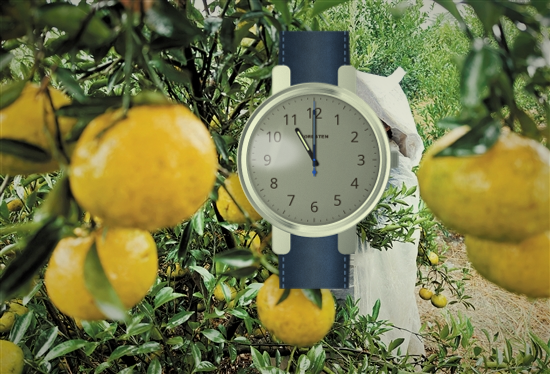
11:00:00
